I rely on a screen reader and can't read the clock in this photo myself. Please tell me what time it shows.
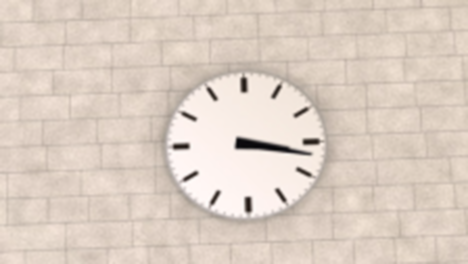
3:17
